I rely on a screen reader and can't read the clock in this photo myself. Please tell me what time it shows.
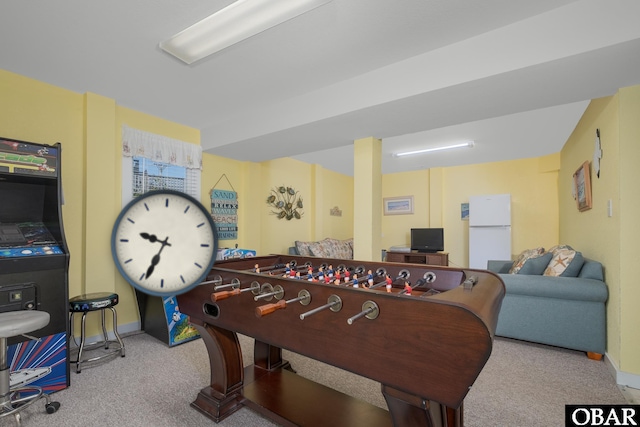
9:34
